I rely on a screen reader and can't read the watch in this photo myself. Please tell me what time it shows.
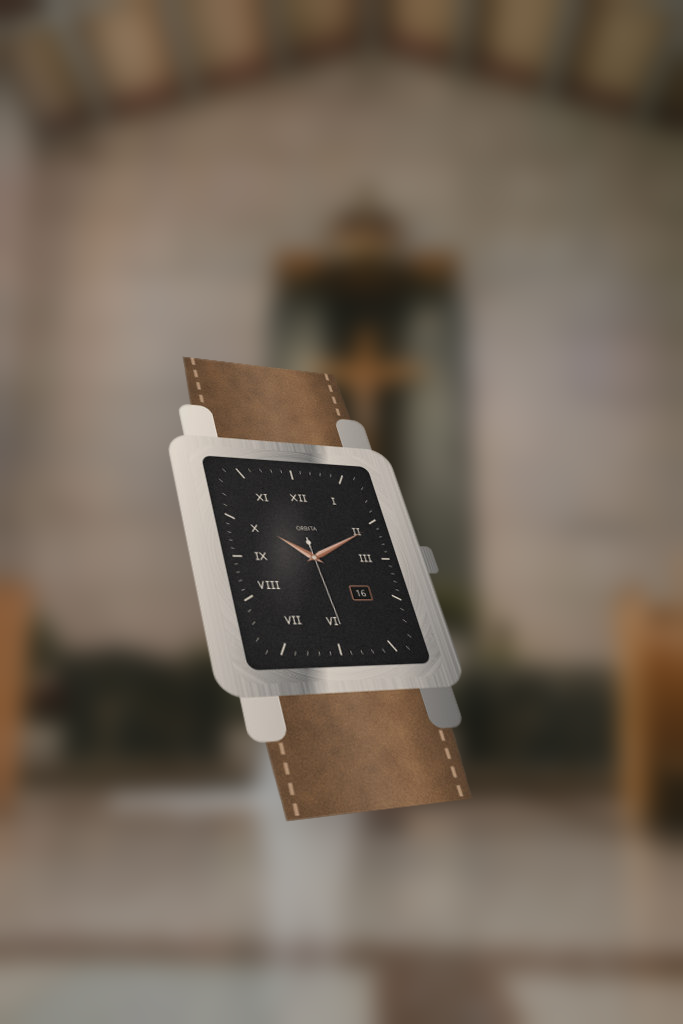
10:10:29
